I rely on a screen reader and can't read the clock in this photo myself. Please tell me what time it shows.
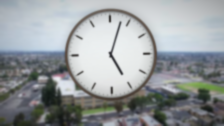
5:03
